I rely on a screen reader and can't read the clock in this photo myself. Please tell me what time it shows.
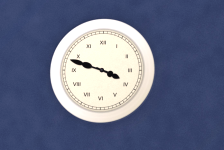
3:48
